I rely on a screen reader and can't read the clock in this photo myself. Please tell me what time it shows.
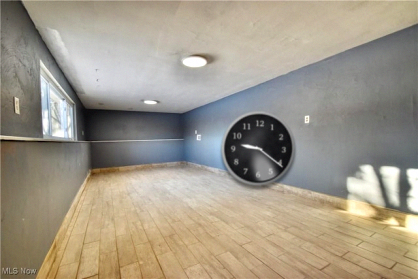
9:21
